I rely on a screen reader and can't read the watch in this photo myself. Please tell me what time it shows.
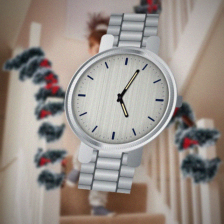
5:04
